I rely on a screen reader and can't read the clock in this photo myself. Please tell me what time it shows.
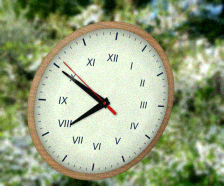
7:49:51
